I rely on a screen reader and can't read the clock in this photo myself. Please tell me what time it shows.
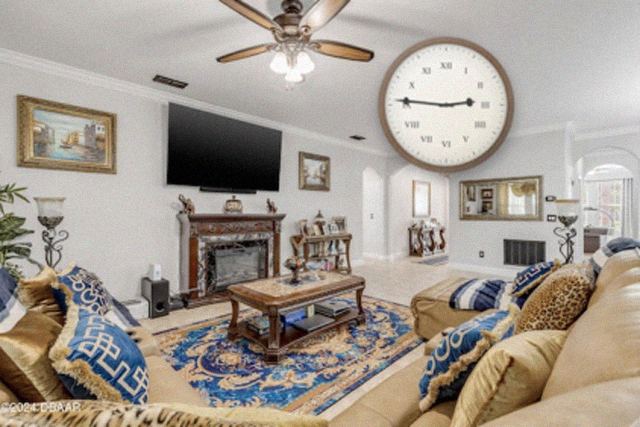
2:46
